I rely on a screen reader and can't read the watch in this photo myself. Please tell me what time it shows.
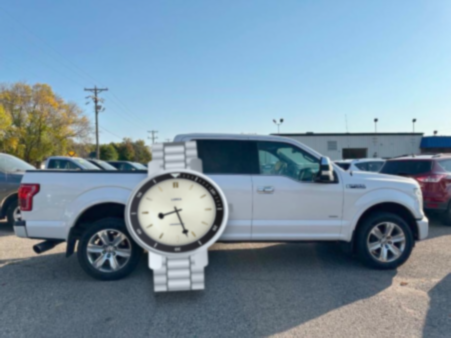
8:27
